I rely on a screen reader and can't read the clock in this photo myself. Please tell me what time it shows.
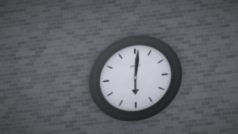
6:01
